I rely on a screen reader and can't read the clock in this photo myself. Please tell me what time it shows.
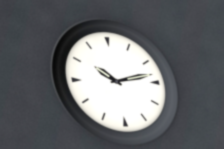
10:13
